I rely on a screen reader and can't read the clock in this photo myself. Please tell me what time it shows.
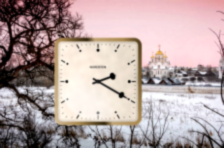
2:20
